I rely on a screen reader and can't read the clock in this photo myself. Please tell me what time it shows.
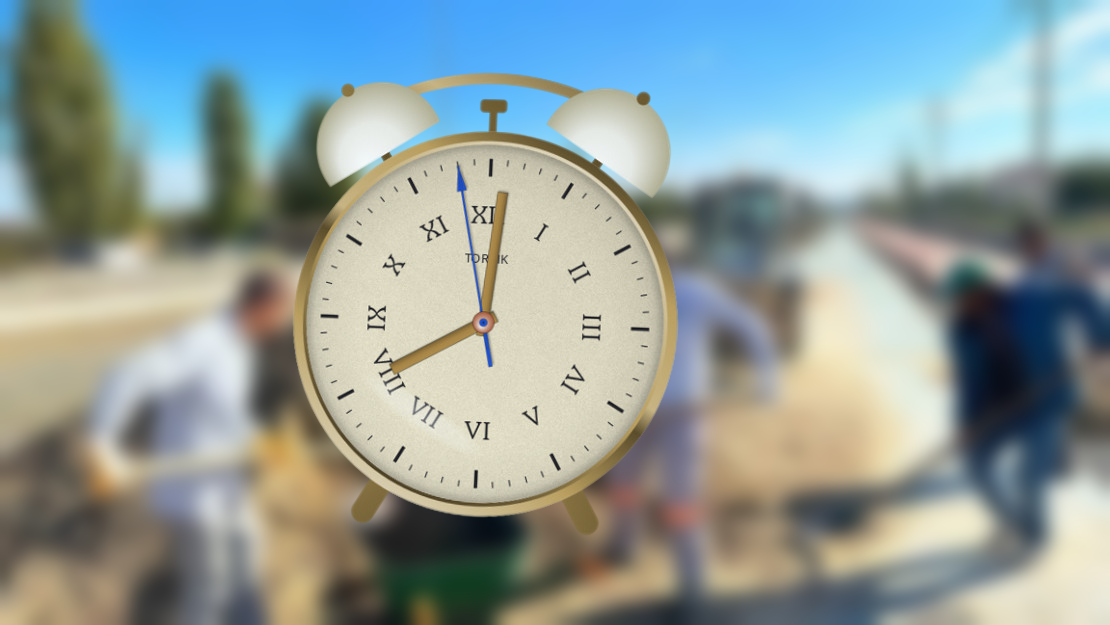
8:00:58
